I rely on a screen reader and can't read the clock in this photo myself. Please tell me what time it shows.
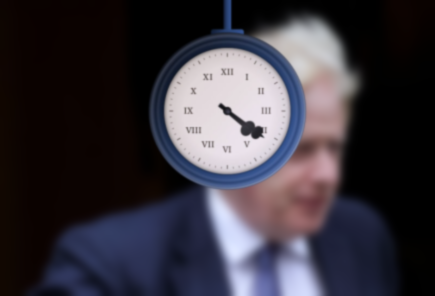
4:21
